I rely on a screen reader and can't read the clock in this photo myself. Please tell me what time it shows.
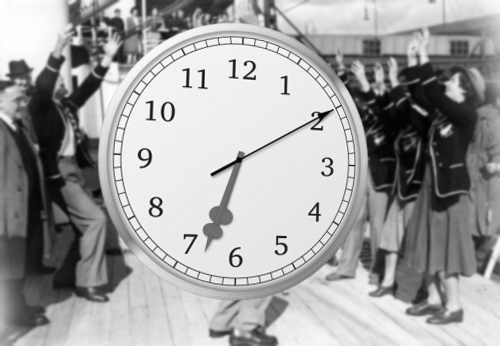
6:33:10
